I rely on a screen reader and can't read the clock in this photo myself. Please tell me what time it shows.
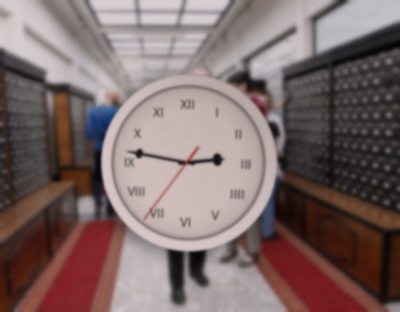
2:46:36
